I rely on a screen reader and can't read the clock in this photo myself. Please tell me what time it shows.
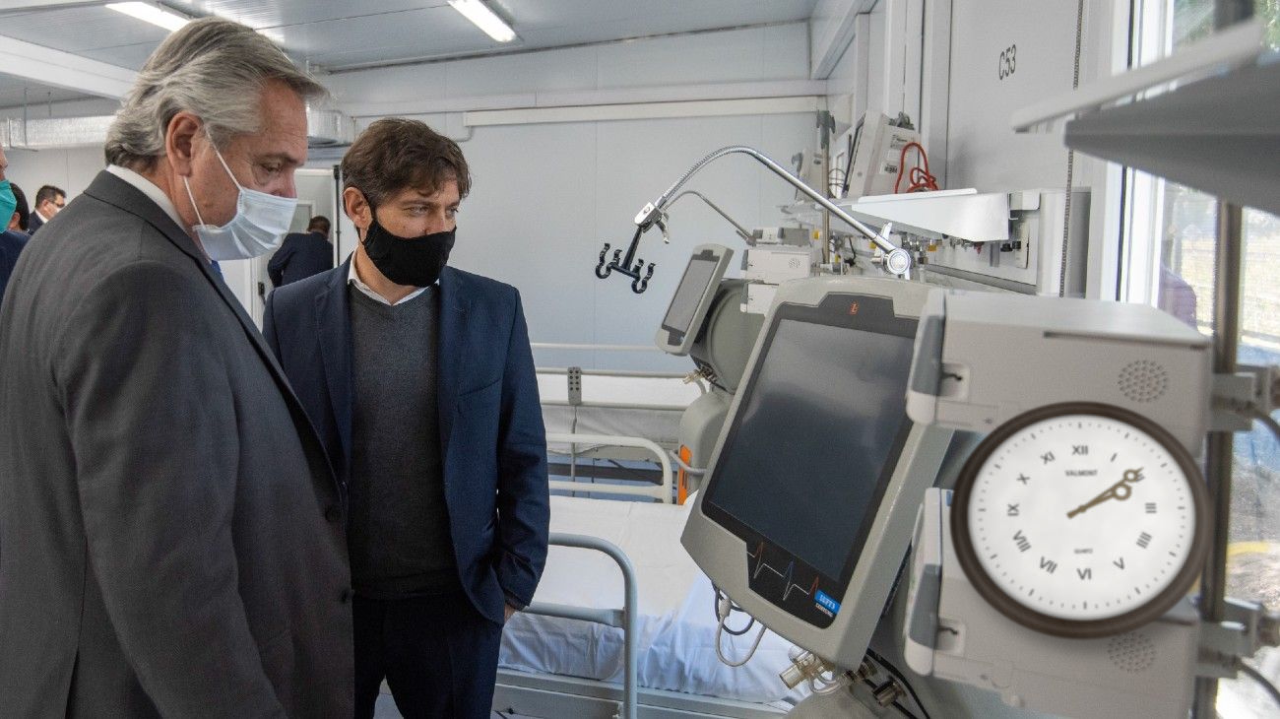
2:09
